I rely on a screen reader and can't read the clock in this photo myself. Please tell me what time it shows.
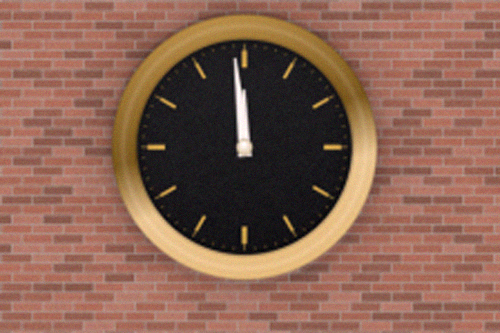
11:59
